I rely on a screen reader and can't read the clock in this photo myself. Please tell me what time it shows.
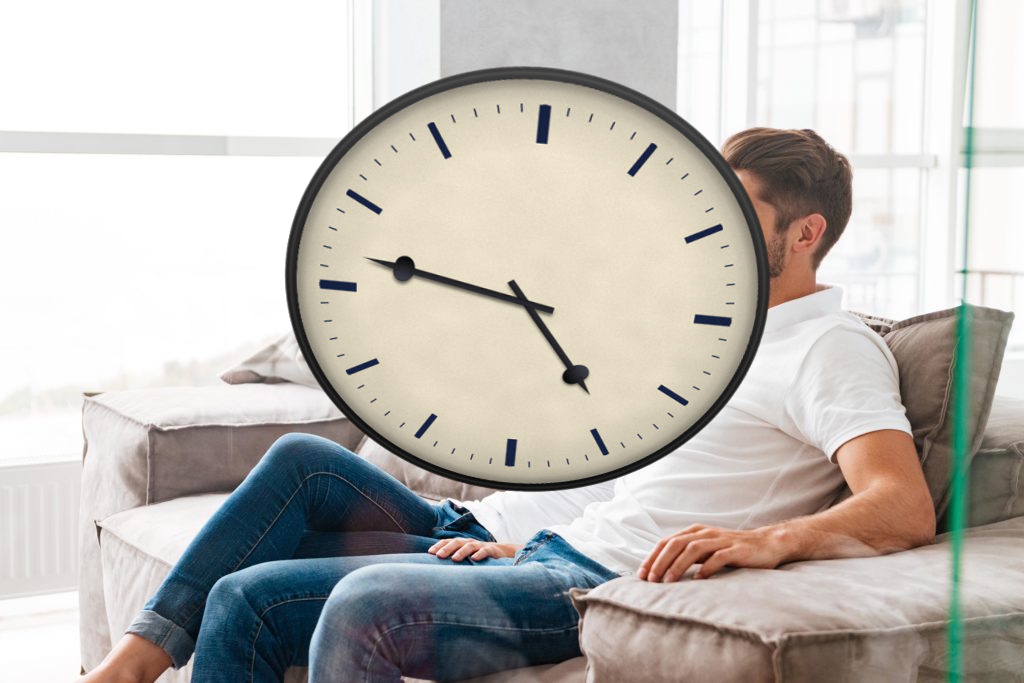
4:47
